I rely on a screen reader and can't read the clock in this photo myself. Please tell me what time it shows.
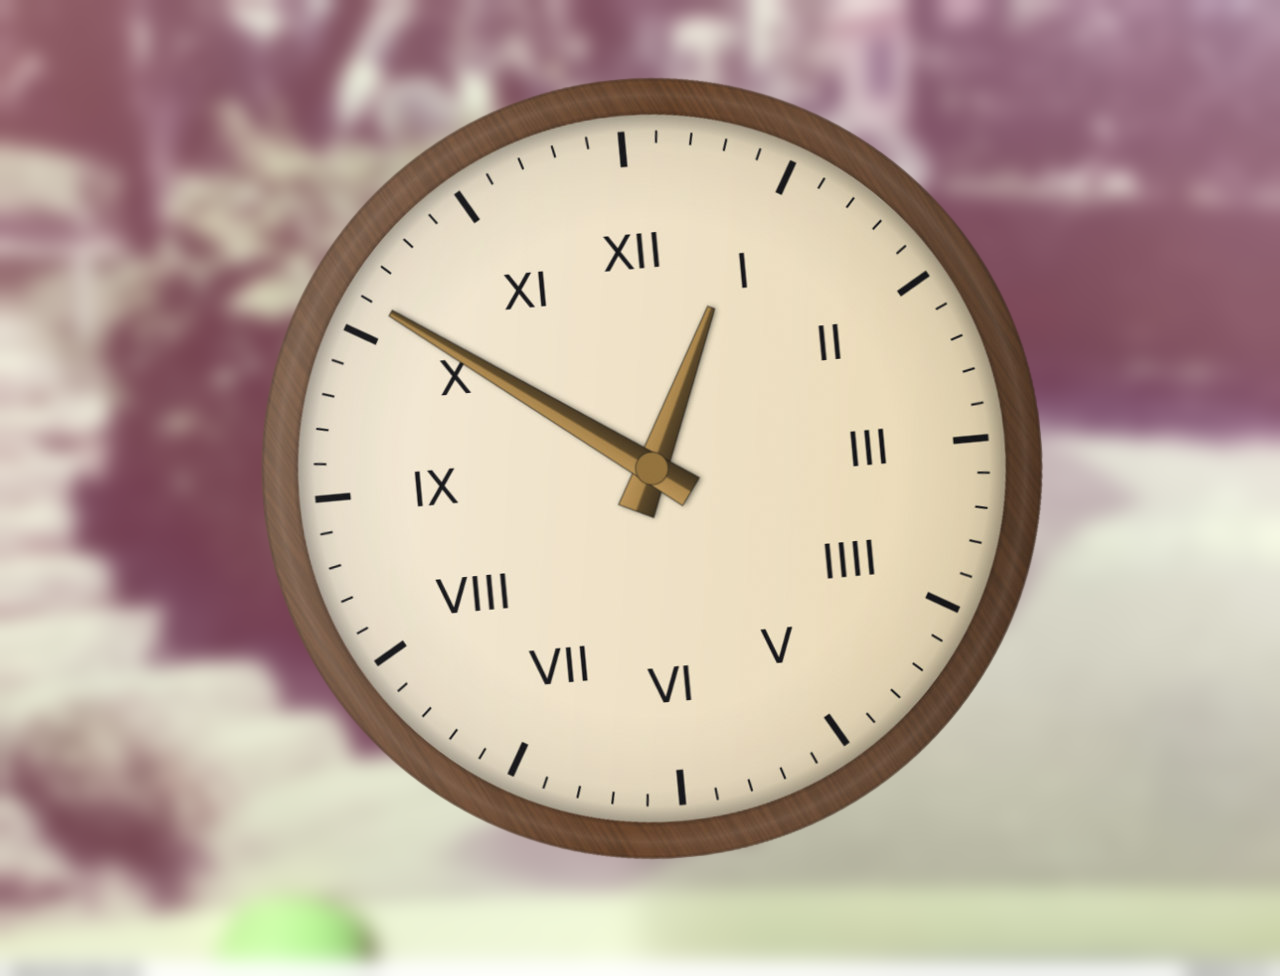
12:51
